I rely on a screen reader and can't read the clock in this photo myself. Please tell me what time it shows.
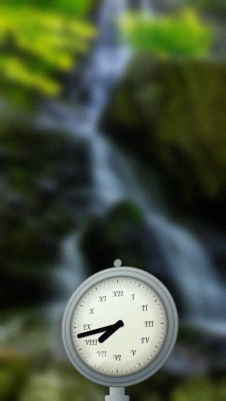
7:43
